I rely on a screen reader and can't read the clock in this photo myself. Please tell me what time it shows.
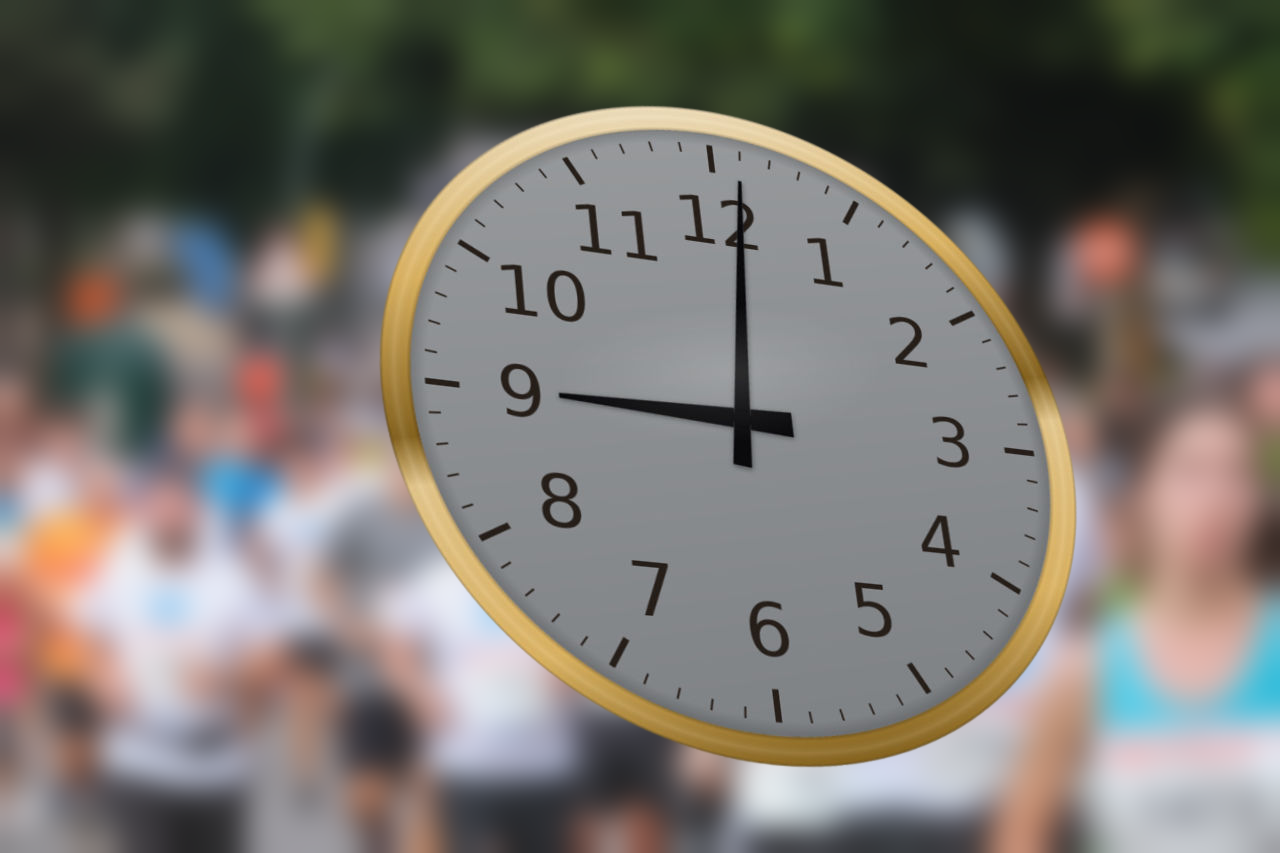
9:01
